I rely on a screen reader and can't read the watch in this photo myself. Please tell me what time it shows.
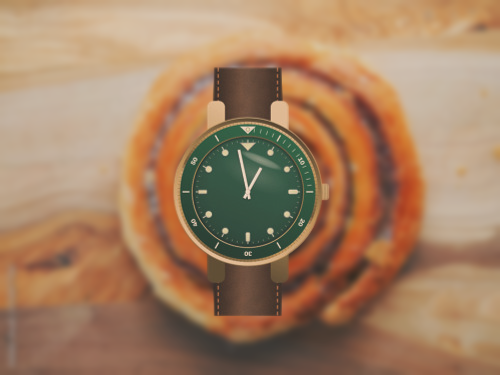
12:58
